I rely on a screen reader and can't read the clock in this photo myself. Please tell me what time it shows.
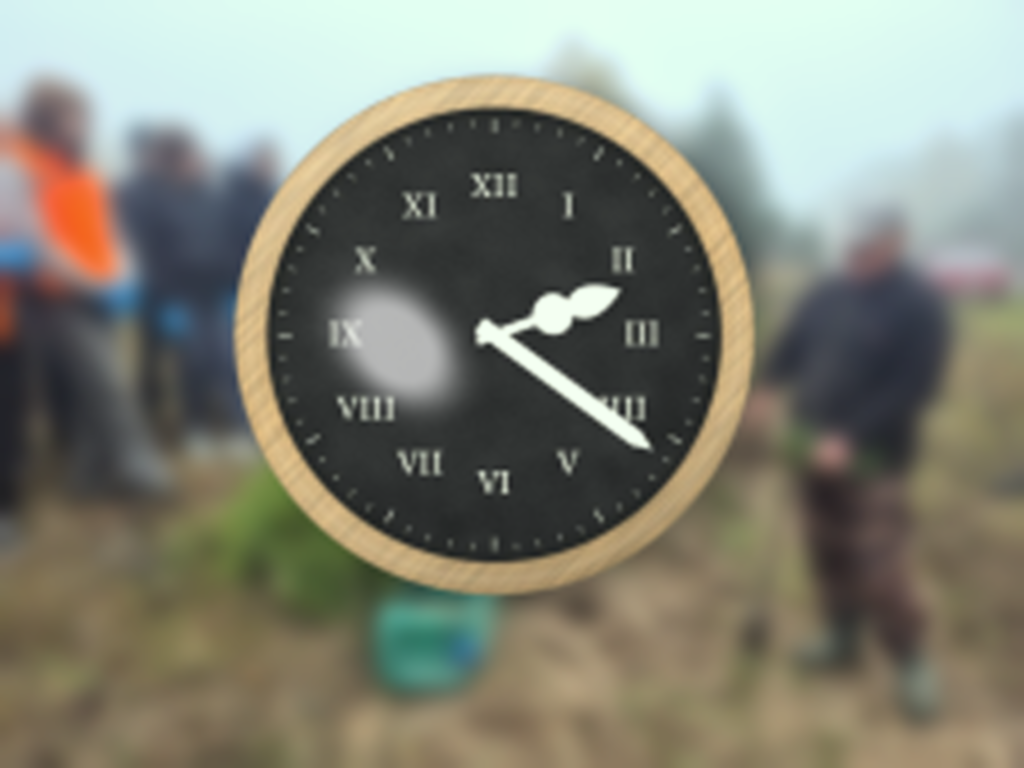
2:21
